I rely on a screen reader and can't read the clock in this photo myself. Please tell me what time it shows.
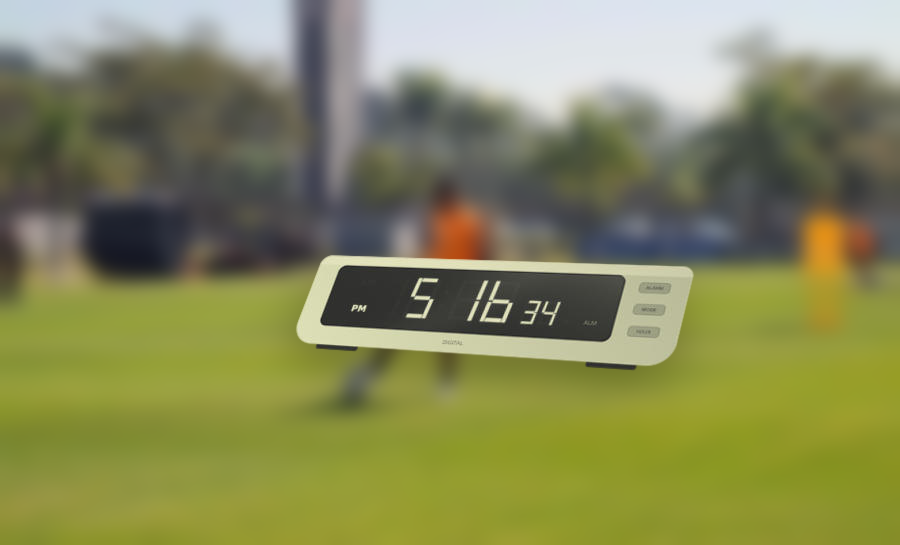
5:16:34
